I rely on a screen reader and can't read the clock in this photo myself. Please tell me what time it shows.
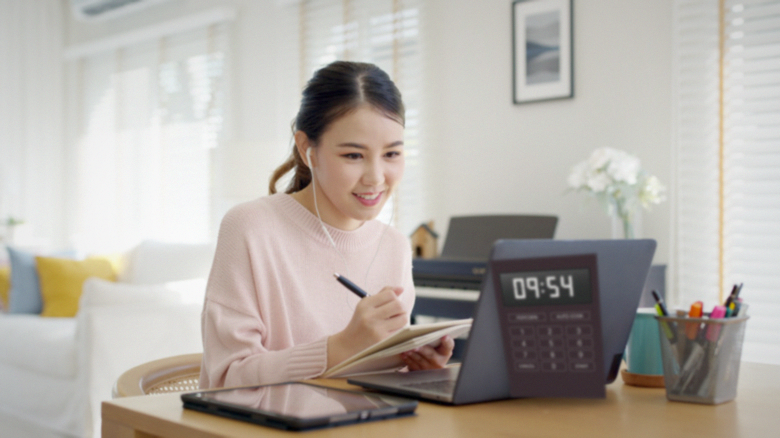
9:54
